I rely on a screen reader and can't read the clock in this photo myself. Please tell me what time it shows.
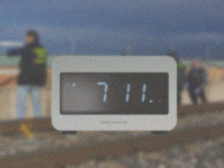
7:11
